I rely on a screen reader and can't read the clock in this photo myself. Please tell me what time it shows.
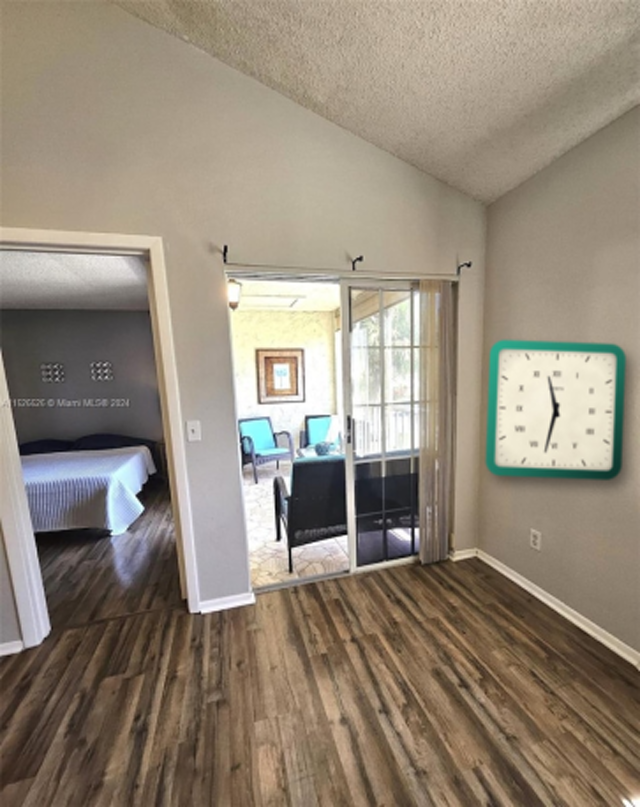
11:32
